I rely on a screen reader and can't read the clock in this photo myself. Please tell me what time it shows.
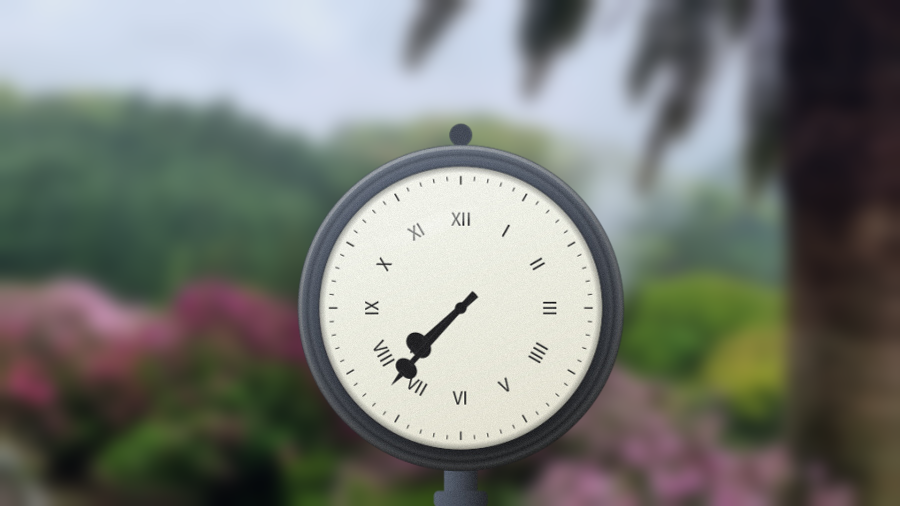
7:37
